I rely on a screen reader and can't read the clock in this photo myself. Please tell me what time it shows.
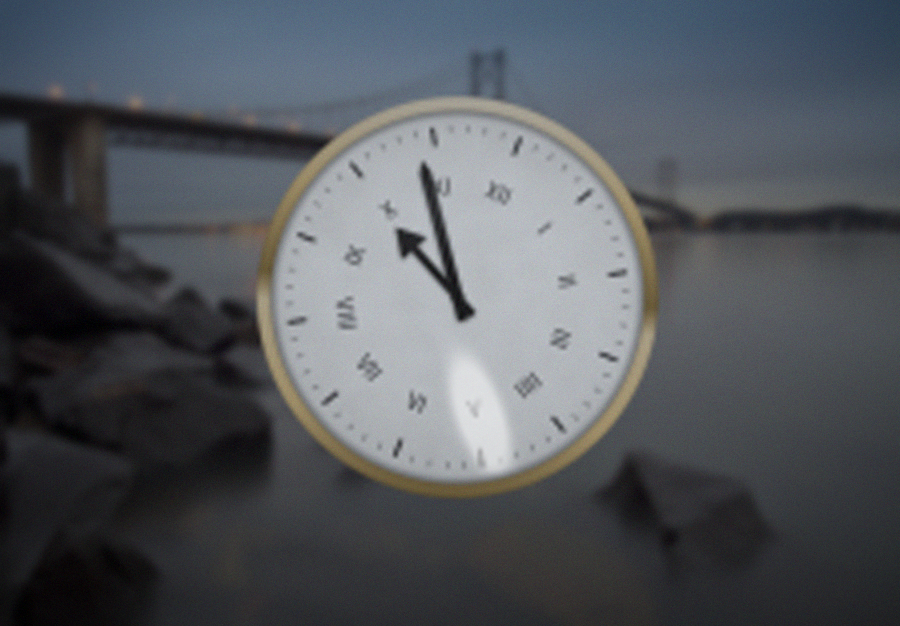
9:54
